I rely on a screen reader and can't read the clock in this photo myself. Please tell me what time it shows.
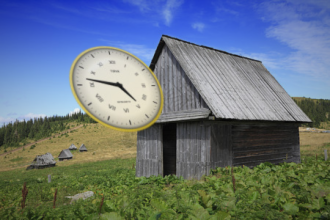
4:47
